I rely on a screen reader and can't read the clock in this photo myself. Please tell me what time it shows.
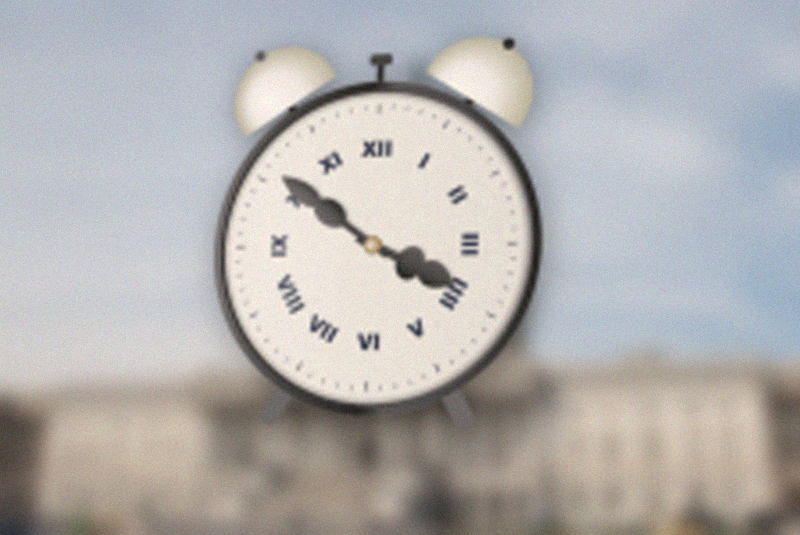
3:51
